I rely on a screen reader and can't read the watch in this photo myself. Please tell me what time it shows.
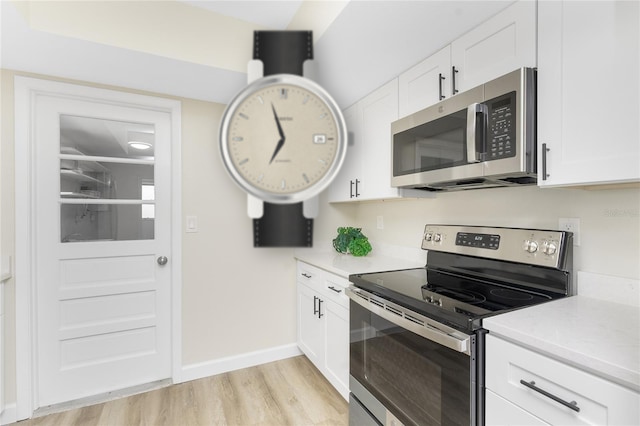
6:57
